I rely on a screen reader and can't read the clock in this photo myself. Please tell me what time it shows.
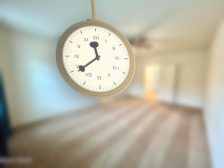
11:39
